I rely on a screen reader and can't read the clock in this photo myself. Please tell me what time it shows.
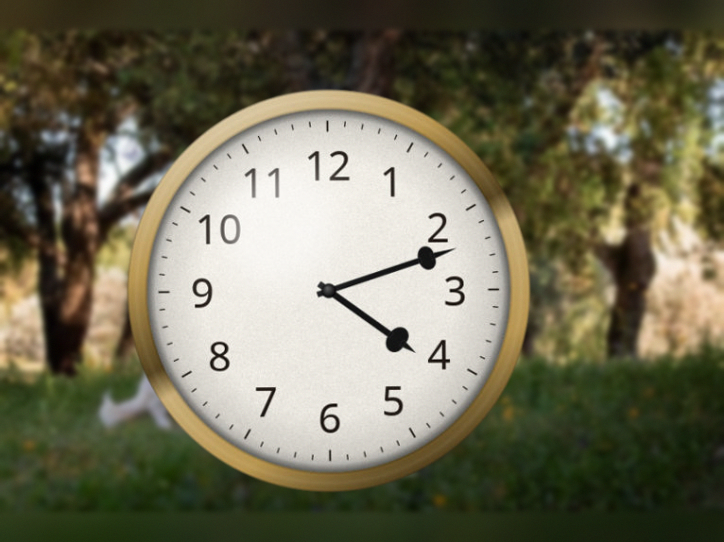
4:12
